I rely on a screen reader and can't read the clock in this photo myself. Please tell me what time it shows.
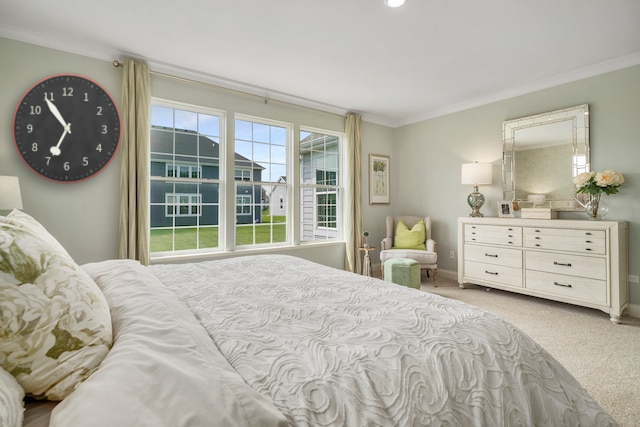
6:54
